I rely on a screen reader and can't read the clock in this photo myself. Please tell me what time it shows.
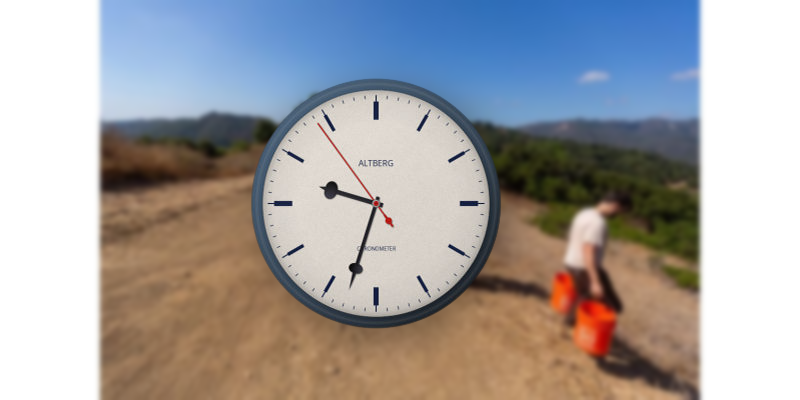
9:32:54
